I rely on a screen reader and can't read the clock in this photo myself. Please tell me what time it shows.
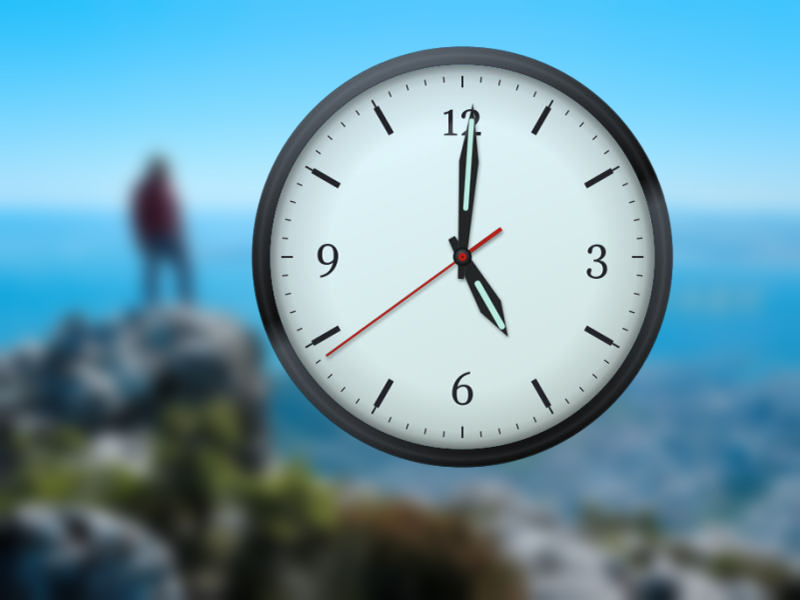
5:00:39
